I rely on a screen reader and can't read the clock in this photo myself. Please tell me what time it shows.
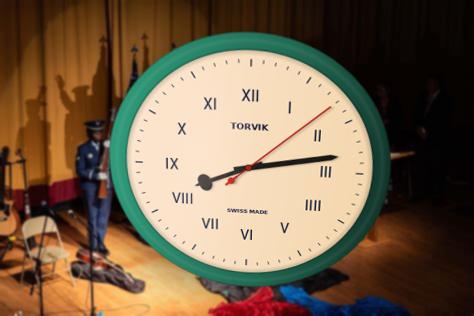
8:13:08
